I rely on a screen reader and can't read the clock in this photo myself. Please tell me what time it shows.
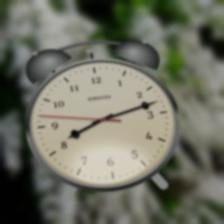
8:12:47
